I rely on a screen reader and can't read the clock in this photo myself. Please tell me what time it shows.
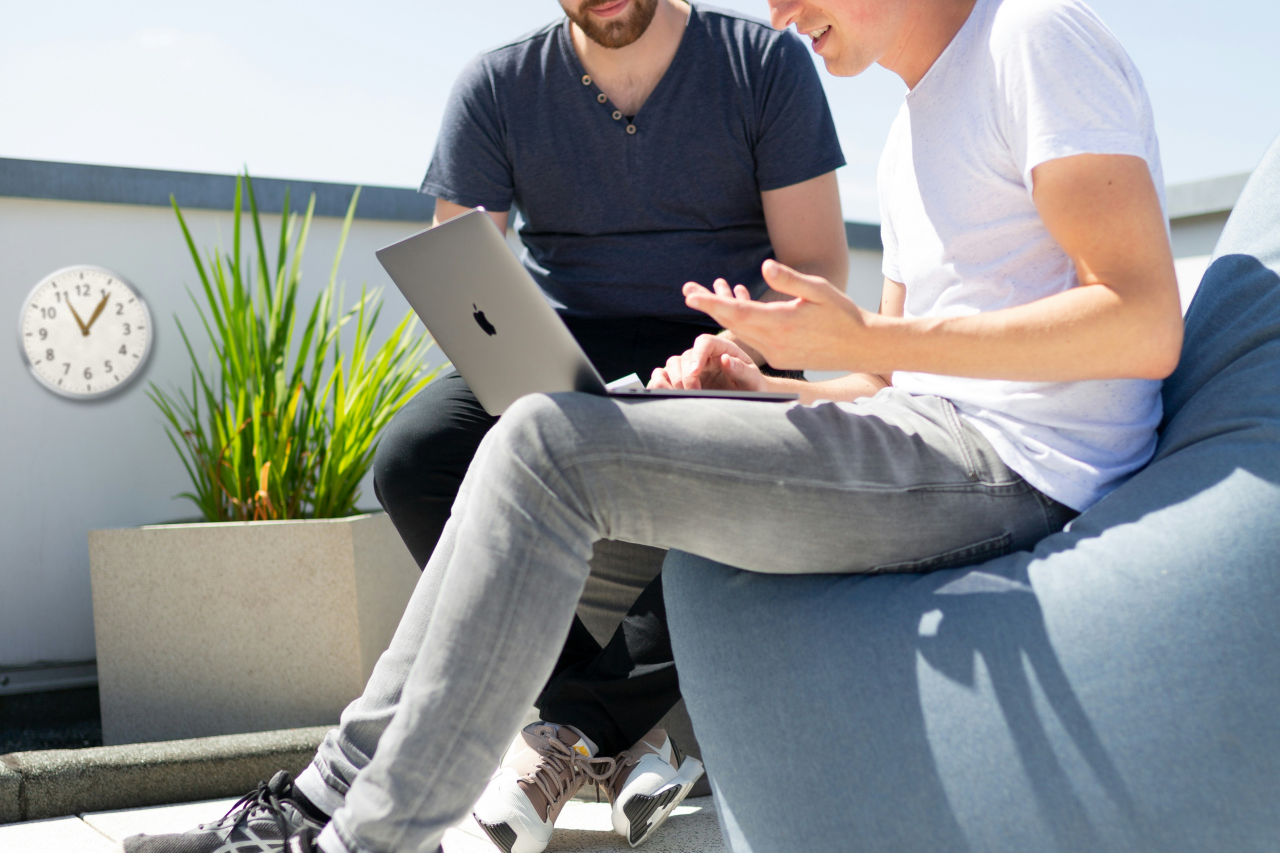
11:06
